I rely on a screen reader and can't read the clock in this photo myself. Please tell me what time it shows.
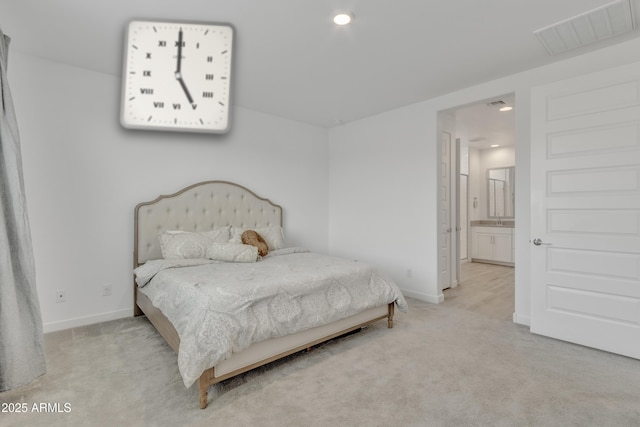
5:00
